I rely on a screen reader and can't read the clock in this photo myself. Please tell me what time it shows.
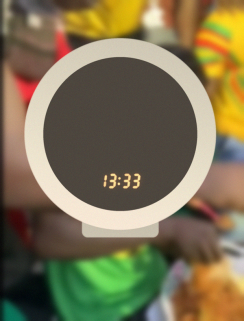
13:33
